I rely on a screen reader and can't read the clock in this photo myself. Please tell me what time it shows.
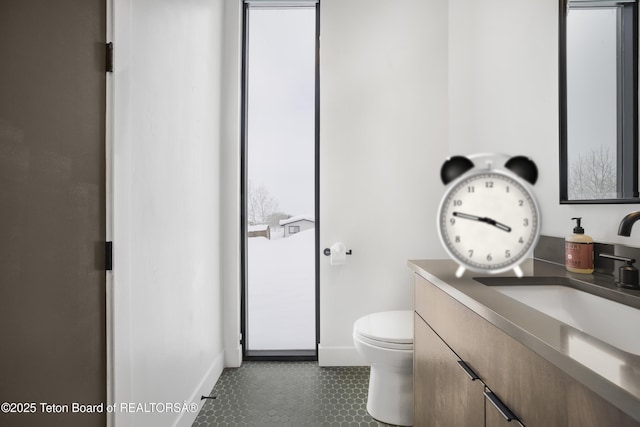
3:47
